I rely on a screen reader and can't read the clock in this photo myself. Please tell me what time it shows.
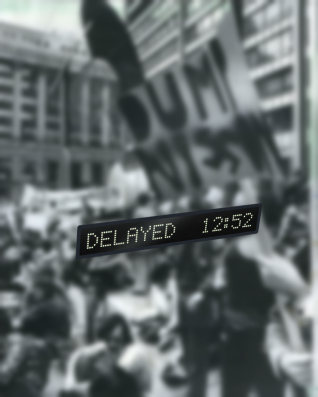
12:52
